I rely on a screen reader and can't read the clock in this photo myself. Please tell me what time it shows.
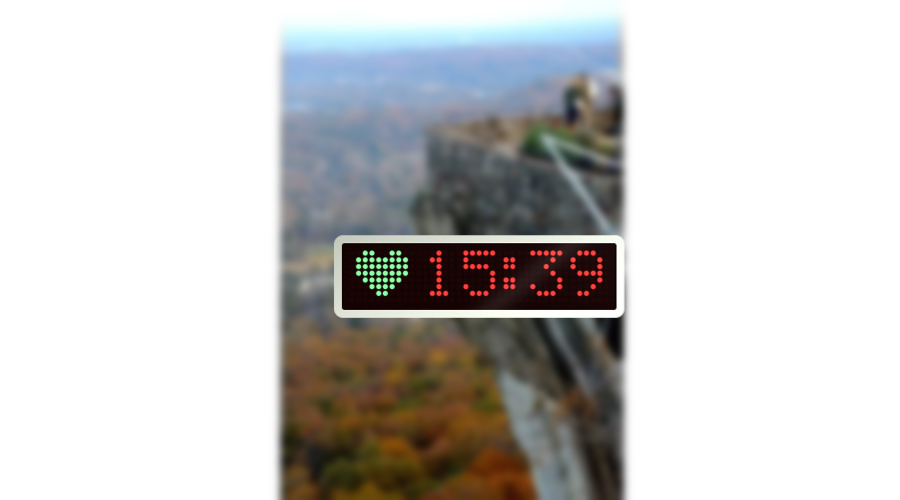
15:39
